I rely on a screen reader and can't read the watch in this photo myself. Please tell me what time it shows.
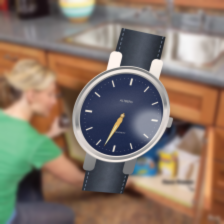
6:33
